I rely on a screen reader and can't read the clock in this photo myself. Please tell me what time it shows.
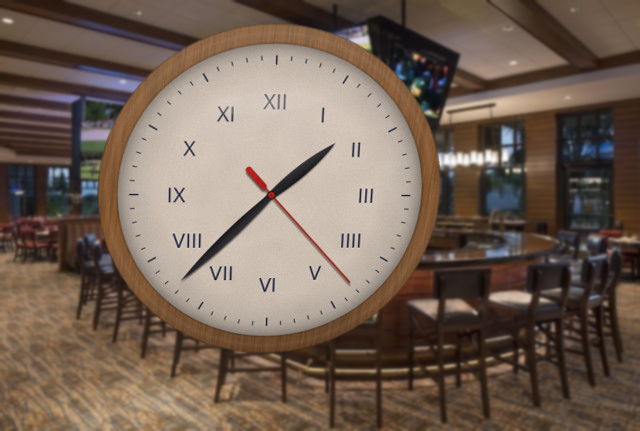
1:37:23
